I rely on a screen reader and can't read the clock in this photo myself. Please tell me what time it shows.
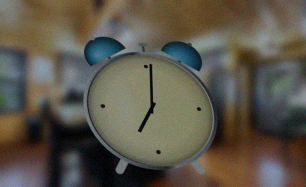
7:01
